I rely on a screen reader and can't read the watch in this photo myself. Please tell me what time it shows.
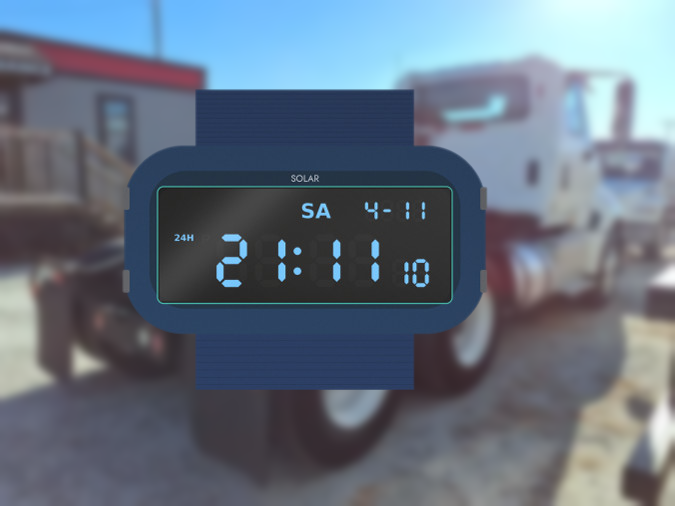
21:11:10
